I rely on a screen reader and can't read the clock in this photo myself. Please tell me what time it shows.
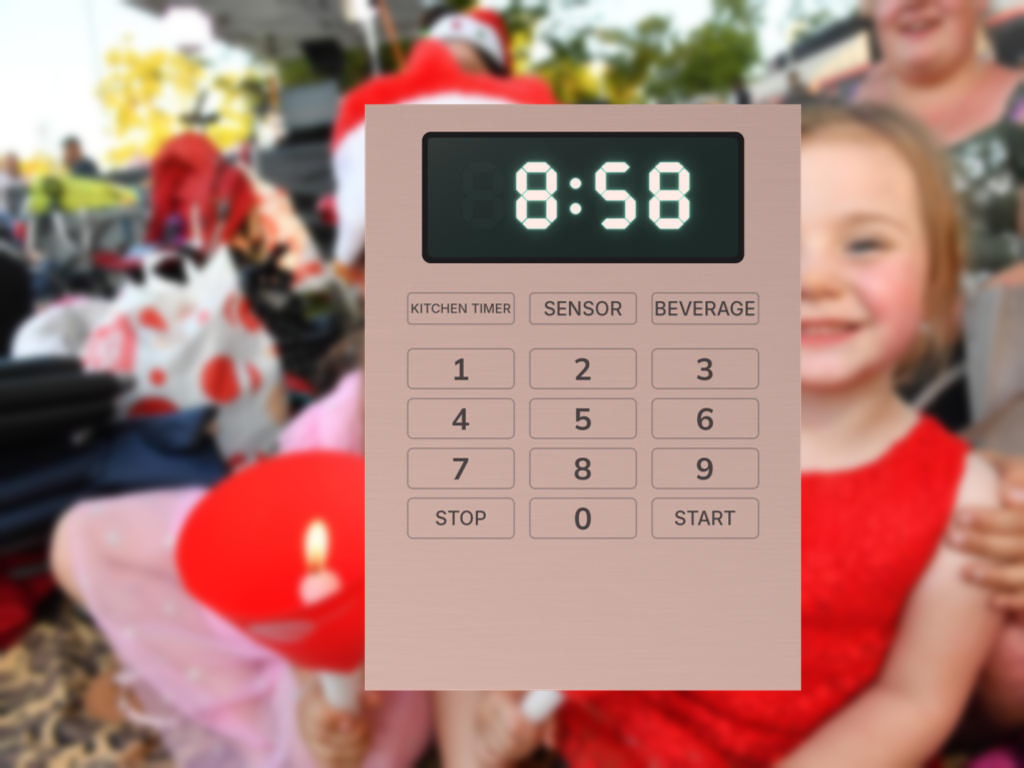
8:58
